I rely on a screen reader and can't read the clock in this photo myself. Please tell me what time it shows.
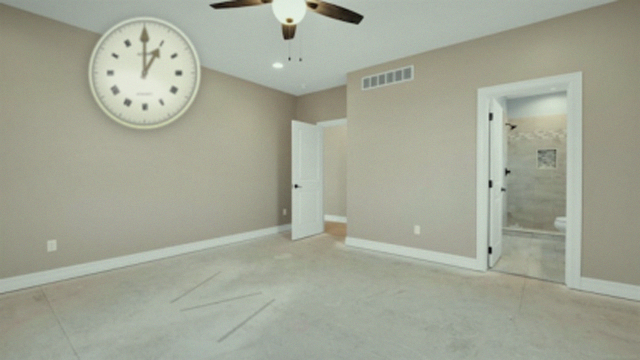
1:00
